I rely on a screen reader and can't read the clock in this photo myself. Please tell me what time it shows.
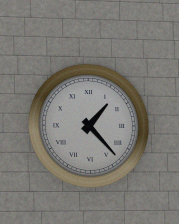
1:23
